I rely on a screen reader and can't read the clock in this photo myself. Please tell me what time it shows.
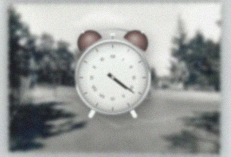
4:21
